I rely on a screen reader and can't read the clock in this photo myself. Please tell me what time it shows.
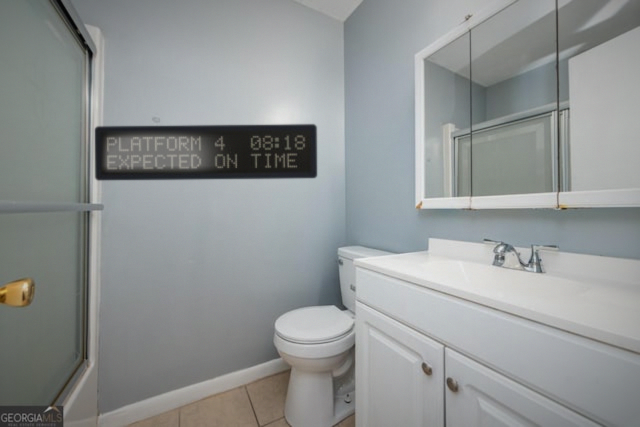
8:18
